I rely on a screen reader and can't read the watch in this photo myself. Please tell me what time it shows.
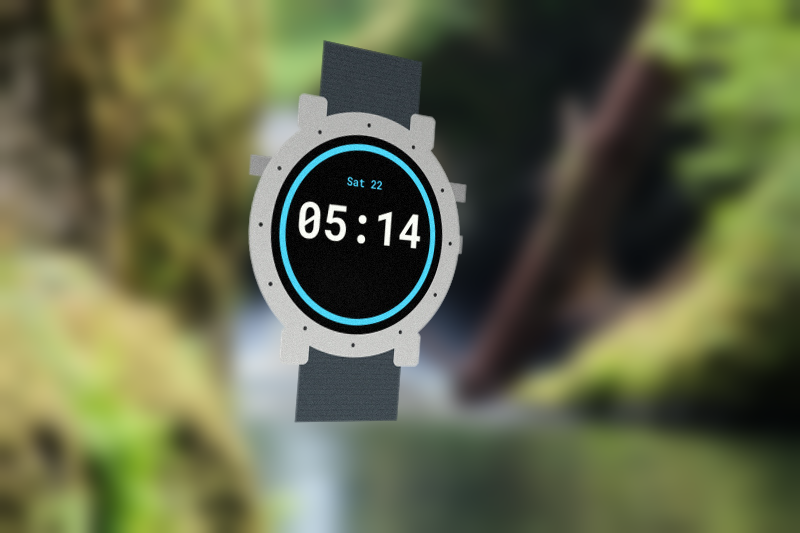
5:14
